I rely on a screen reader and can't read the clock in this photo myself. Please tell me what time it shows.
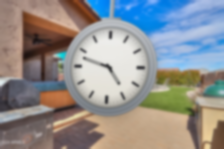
4:48
